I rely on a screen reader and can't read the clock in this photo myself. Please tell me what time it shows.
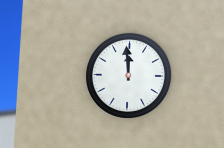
11:59
